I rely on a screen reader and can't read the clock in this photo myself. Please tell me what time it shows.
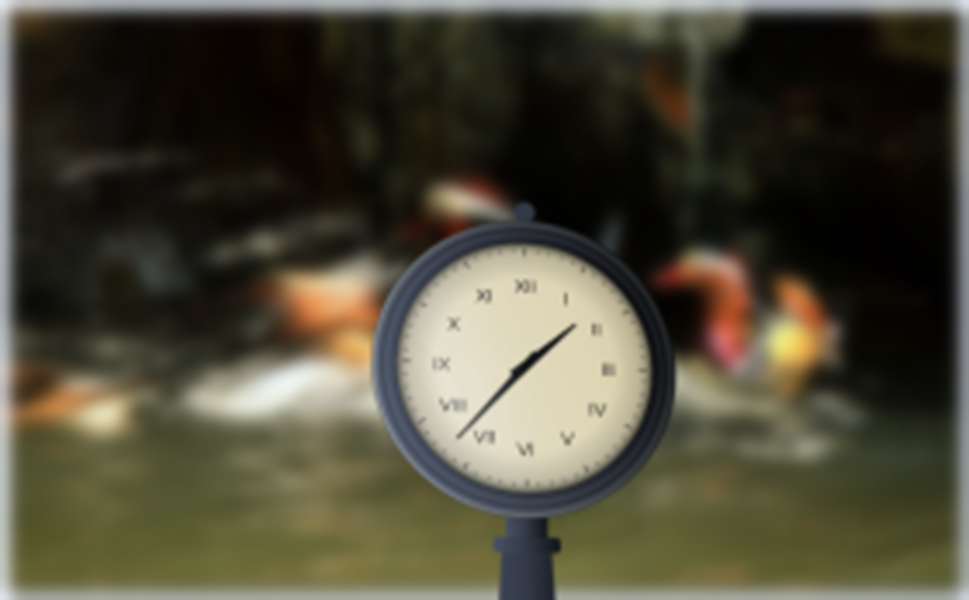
1:37
